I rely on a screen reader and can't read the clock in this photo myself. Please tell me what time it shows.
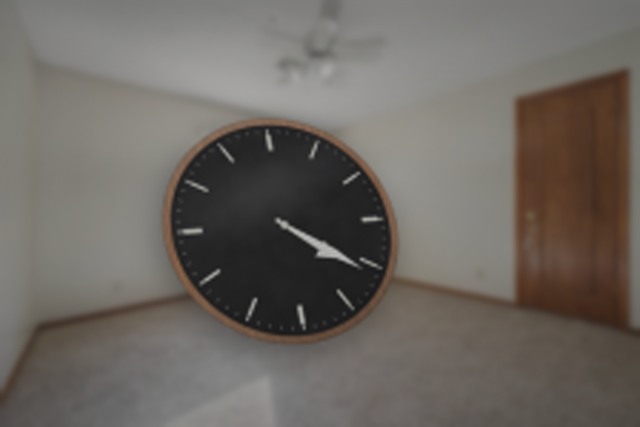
4:21
